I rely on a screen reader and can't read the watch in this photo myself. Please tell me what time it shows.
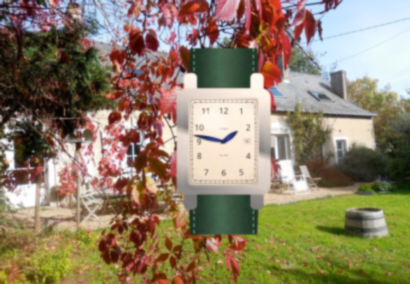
1:47
